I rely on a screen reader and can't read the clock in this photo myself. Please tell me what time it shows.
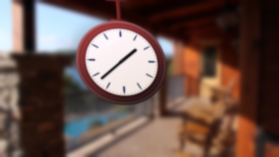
1:38
